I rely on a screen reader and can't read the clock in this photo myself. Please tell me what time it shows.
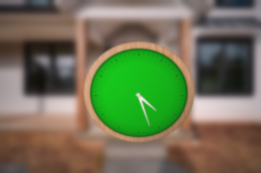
4:27
